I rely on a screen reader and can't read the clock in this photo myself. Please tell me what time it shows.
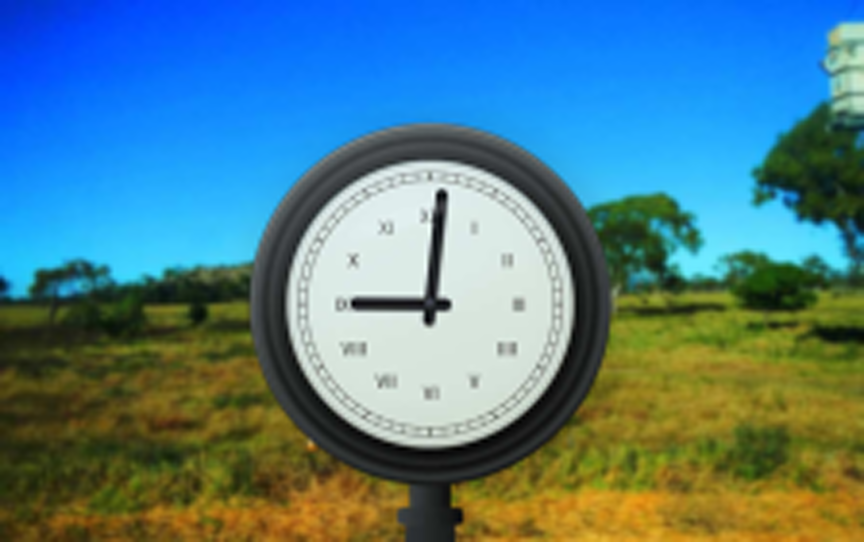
9:01
